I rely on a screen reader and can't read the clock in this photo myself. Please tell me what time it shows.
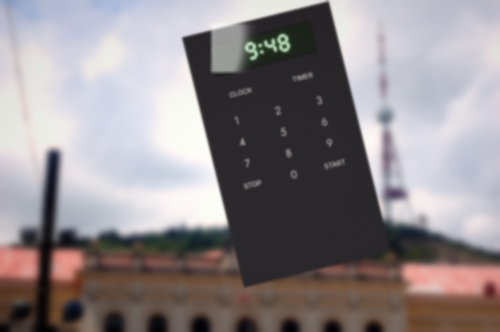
9:48
